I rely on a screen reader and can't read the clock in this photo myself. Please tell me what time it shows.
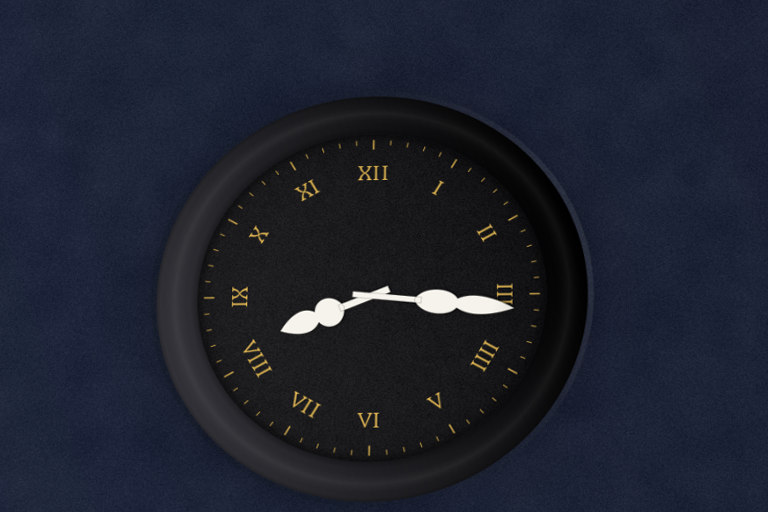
8:16
